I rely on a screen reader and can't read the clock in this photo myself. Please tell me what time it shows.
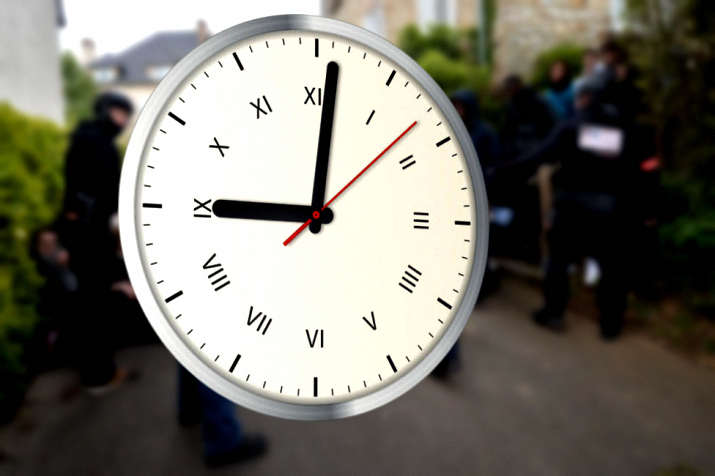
9:01:08
